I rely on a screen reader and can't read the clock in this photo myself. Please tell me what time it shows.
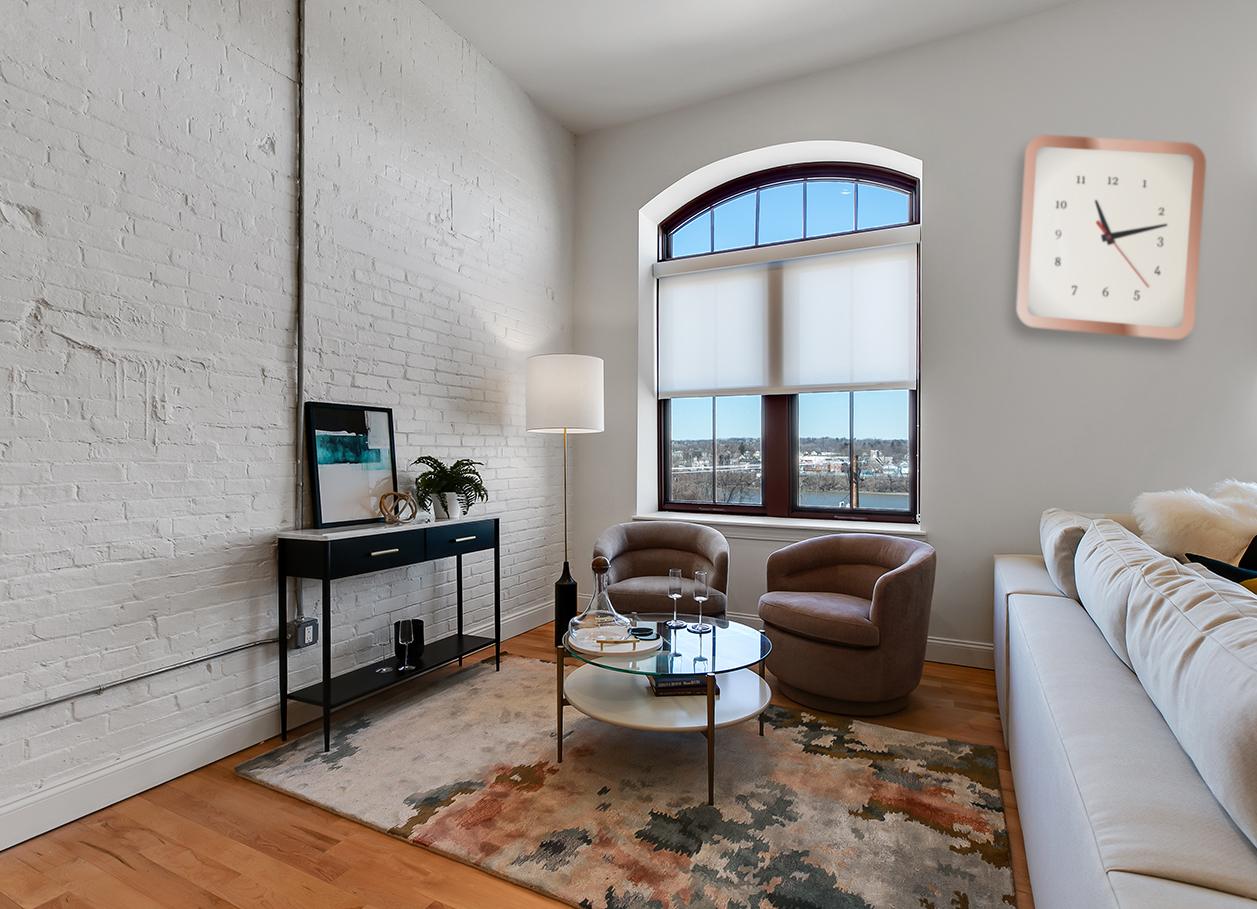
11:12:23
